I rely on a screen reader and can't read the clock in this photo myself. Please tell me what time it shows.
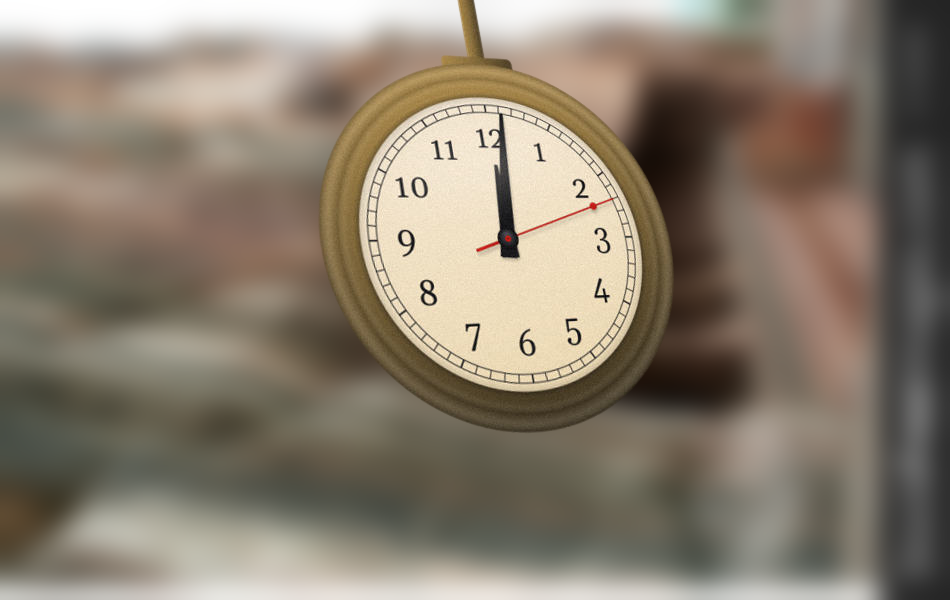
12:01:12
